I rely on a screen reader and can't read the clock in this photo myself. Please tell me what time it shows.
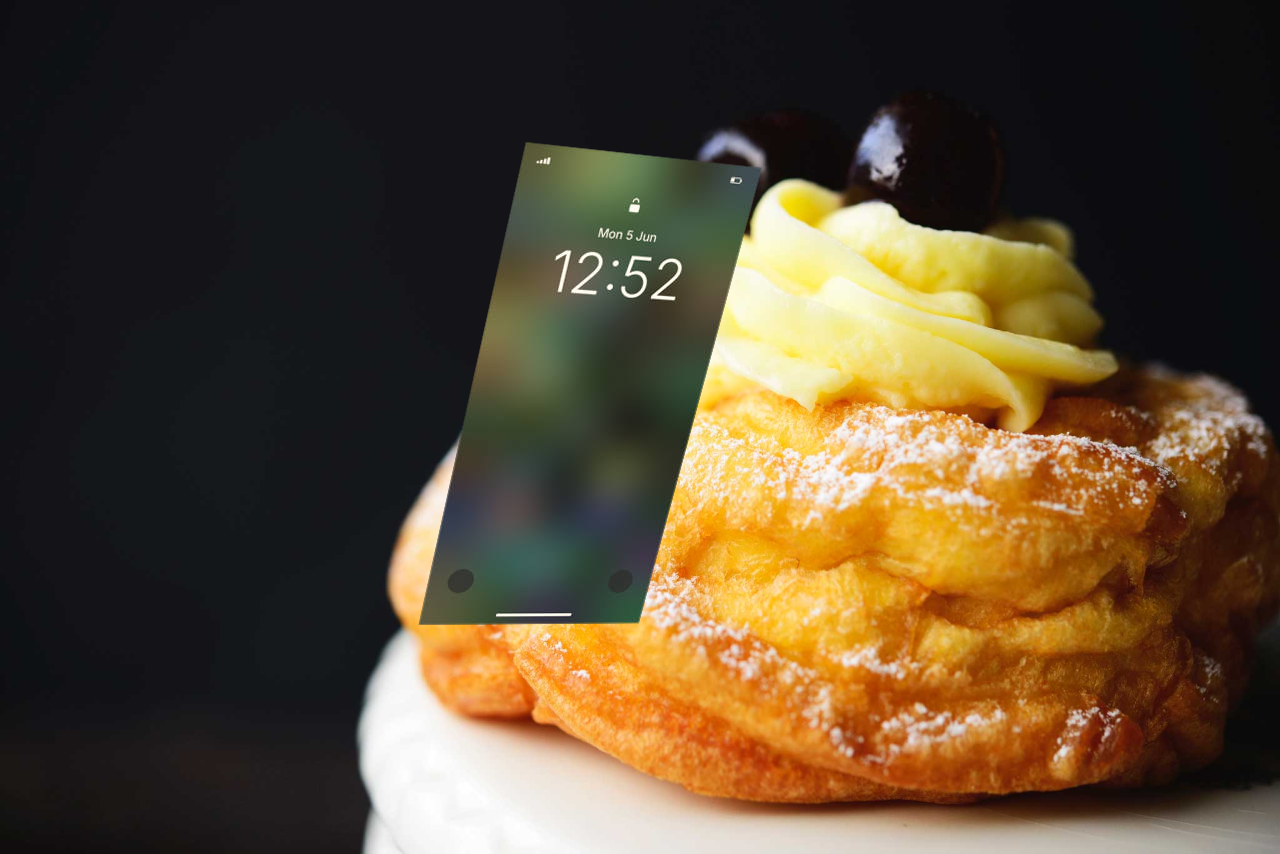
12:52
